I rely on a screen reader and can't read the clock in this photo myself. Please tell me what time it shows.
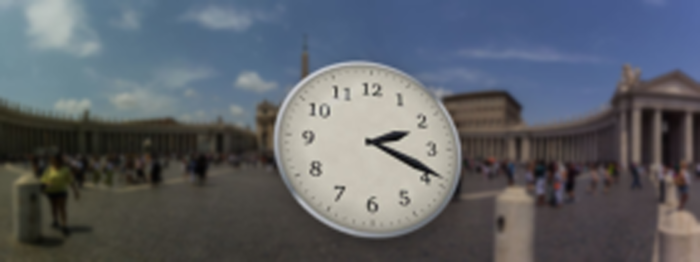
2:19
